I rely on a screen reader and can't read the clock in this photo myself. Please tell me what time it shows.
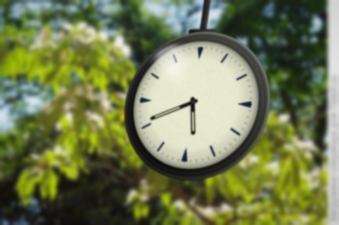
5:41
